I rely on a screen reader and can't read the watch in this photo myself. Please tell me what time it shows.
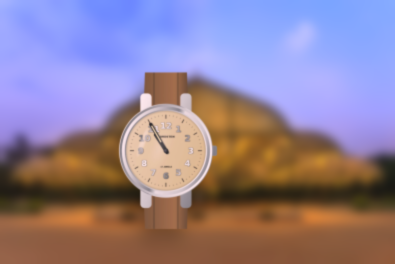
10:55
